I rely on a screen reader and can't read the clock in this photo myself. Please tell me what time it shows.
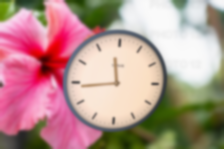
11:44
